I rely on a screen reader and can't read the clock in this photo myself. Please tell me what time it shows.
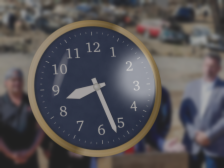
8:27
